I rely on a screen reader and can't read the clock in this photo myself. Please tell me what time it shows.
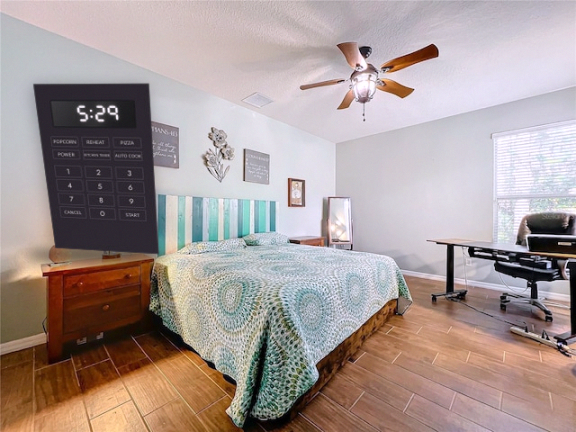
5:29
